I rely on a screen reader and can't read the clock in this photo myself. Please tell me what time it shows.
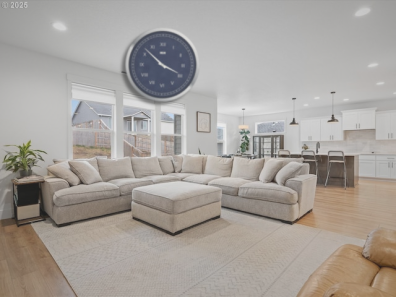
3:52
